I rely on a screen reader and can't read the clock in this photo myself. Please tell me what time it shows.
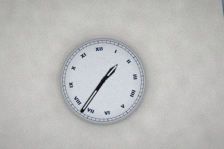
1:37
